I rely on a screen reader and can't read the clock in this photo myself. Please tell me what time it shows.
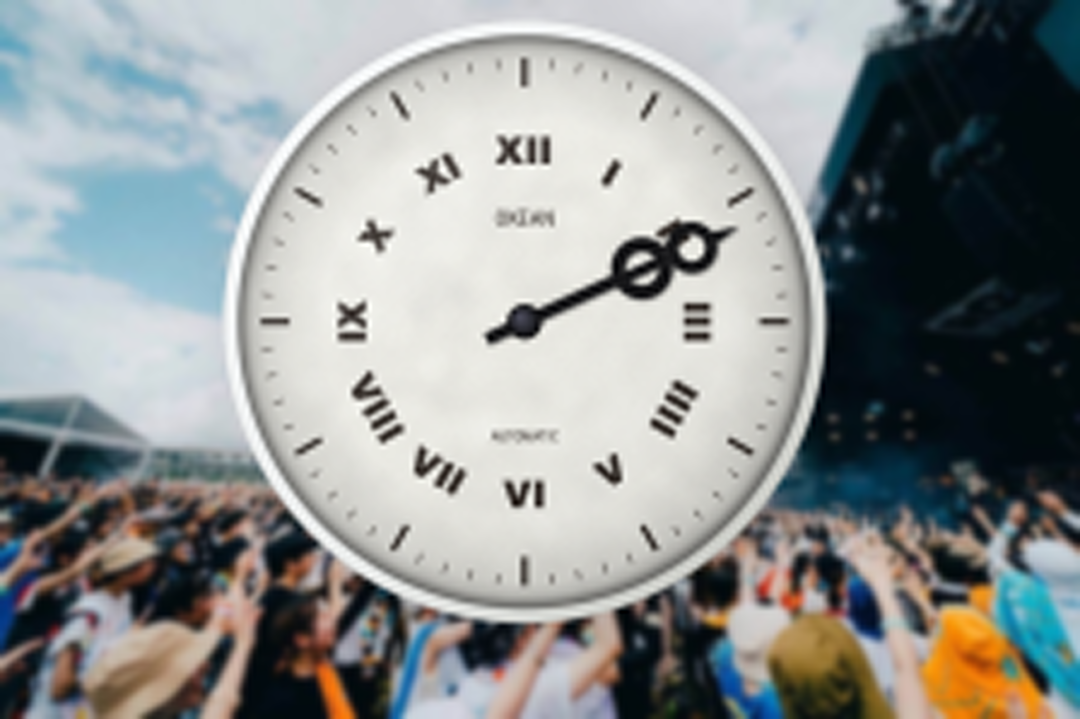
2:11
